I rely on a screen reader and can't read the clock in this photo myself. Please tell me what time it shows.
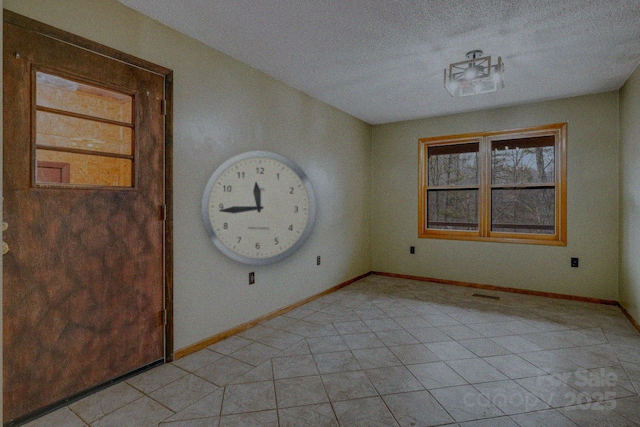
11:44
